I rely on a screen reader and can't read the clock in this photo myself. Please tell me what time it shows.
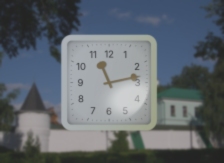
11:13
